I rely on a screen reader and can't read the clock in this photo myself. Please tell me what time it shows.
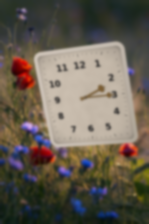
2:15
